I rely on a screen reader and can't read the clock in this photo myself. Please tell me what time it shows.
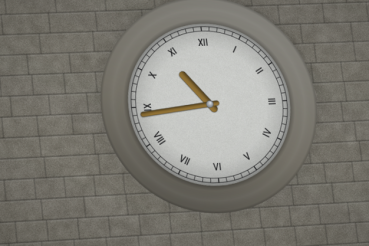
10:44
